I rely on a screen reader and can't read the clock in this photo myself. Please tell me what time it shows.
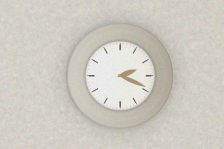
2:19
